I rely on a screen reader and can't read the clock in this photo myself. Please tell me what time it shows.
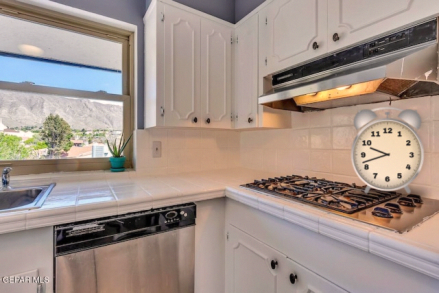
9:42
